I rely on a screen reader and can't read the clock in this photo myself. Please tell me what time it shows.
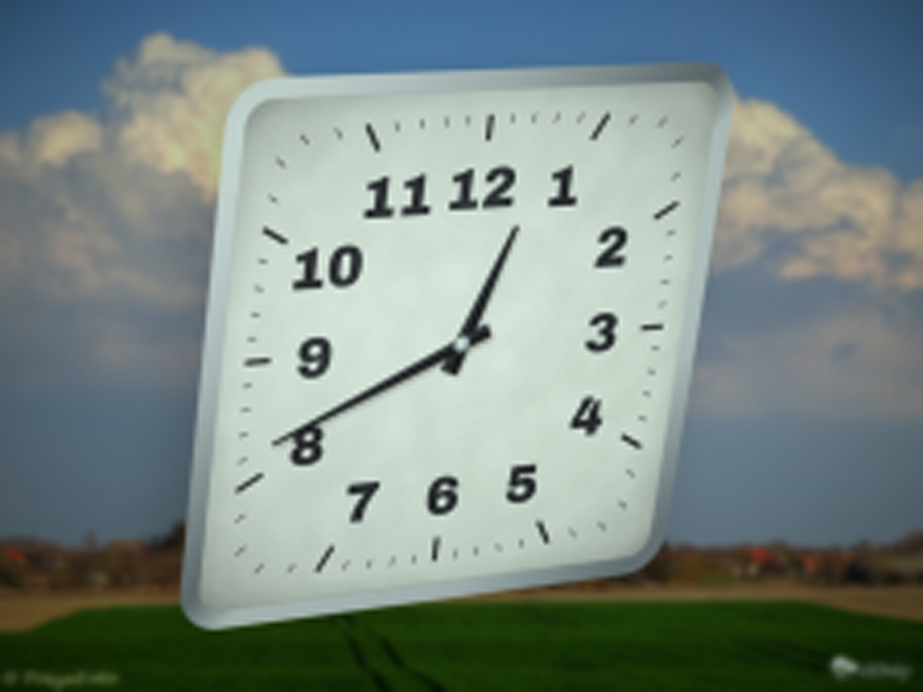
12:41
